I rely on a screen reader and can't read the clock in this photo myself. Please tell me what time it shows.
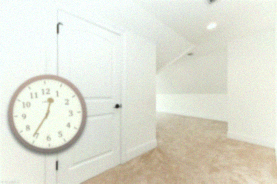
12:36
